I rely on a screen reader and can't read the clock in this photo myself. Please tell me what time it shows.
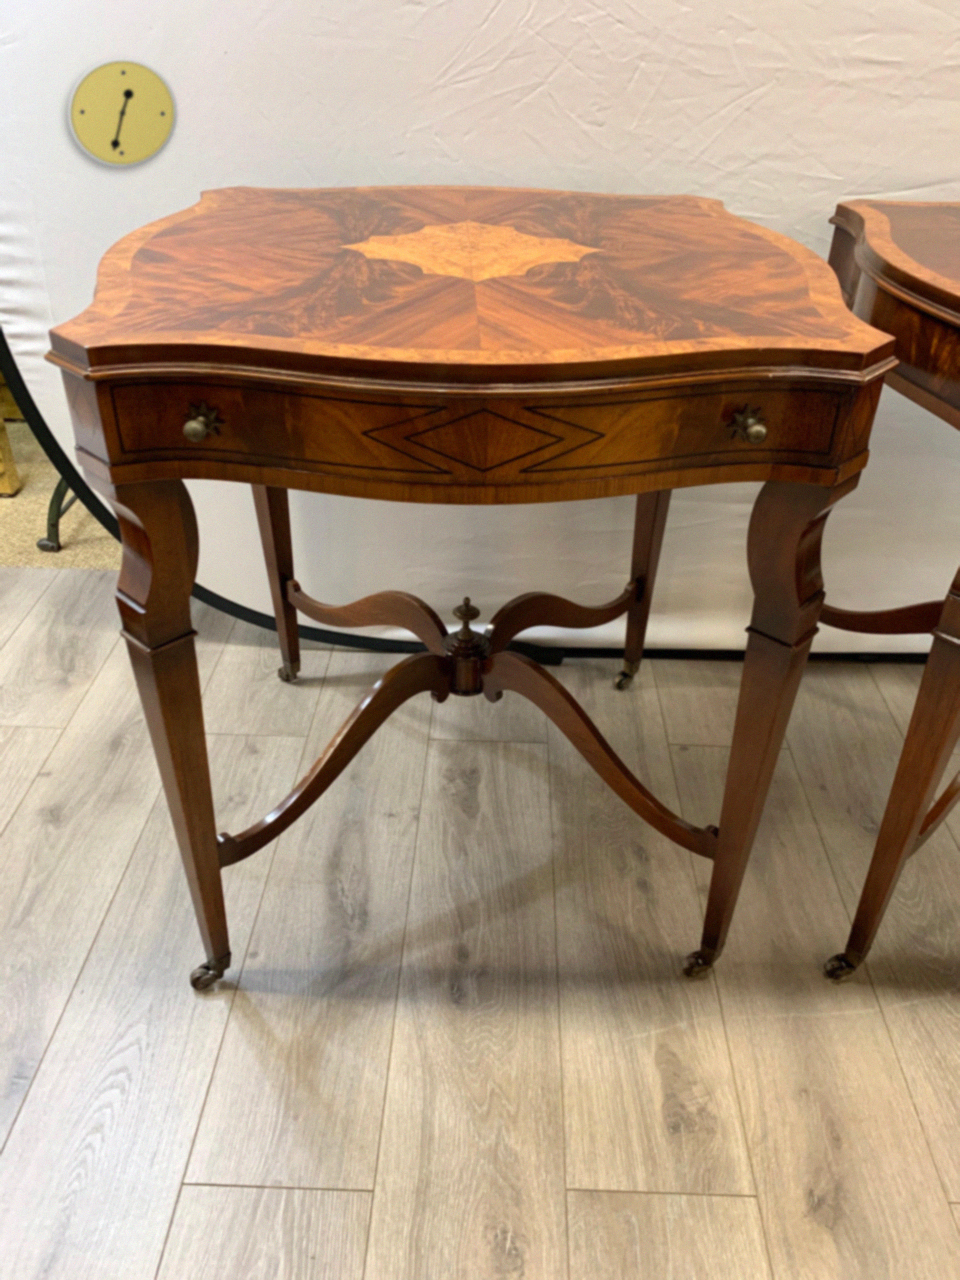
12:32
